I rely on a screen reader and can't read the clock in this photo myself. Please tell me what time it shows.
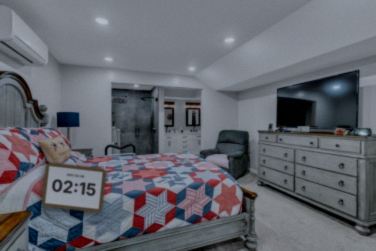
2:15
